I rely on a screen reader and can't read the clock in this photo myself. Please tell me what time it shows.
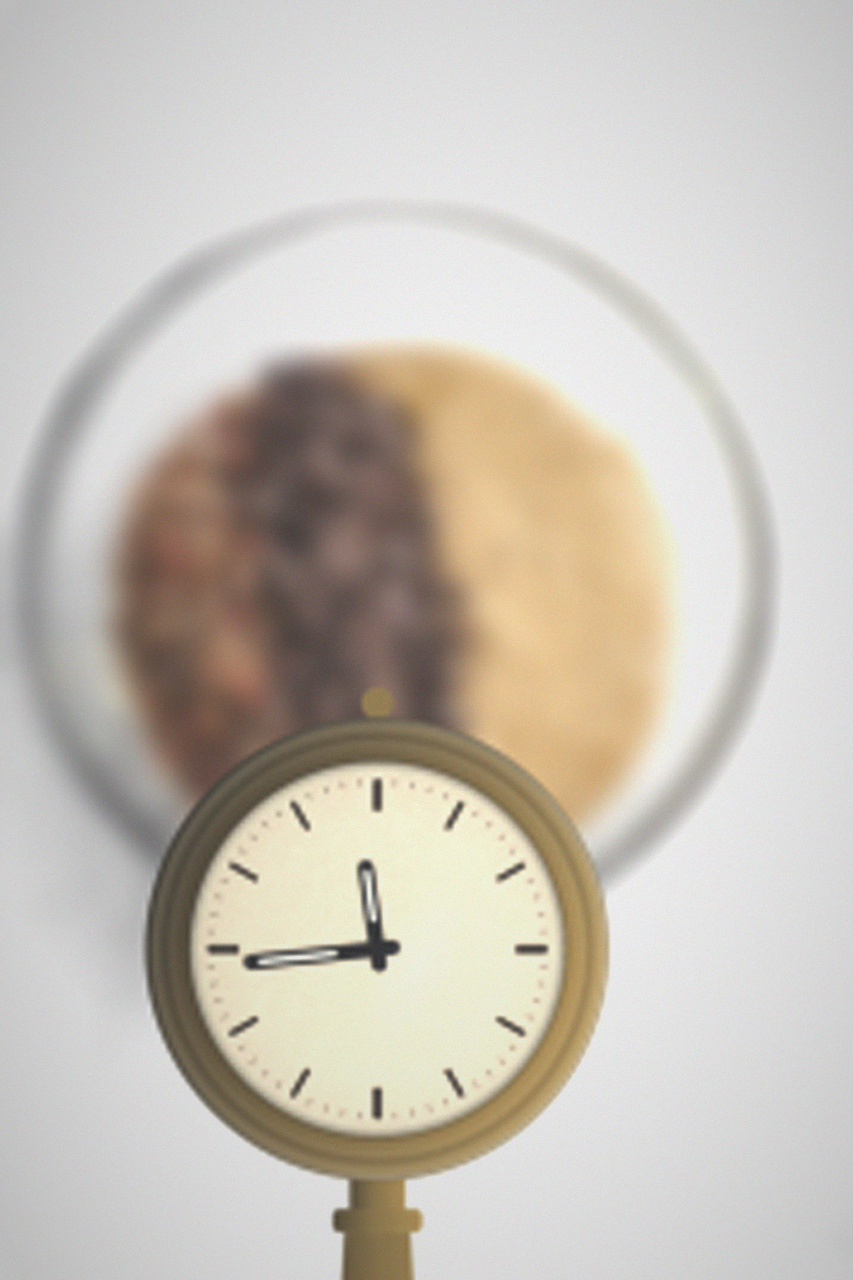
11:44
